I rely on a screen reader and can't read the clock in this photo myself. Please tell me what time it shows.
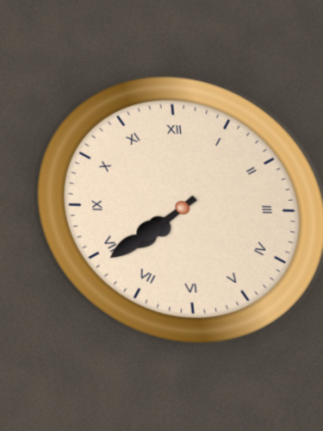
7:39
